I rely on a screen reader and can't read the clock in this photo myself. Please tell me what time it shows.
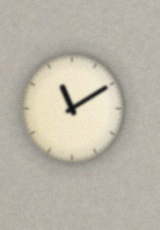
11:10
